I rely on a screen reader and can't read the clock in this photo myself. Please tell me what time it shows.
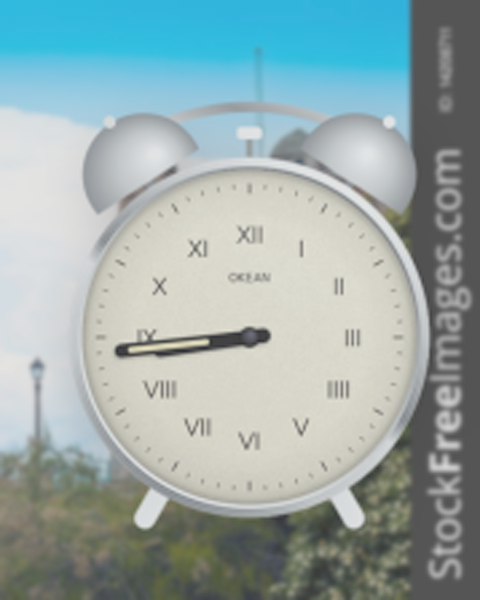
8:44
